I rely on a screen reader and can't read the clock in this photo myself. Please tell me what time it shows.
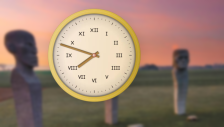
7:48
